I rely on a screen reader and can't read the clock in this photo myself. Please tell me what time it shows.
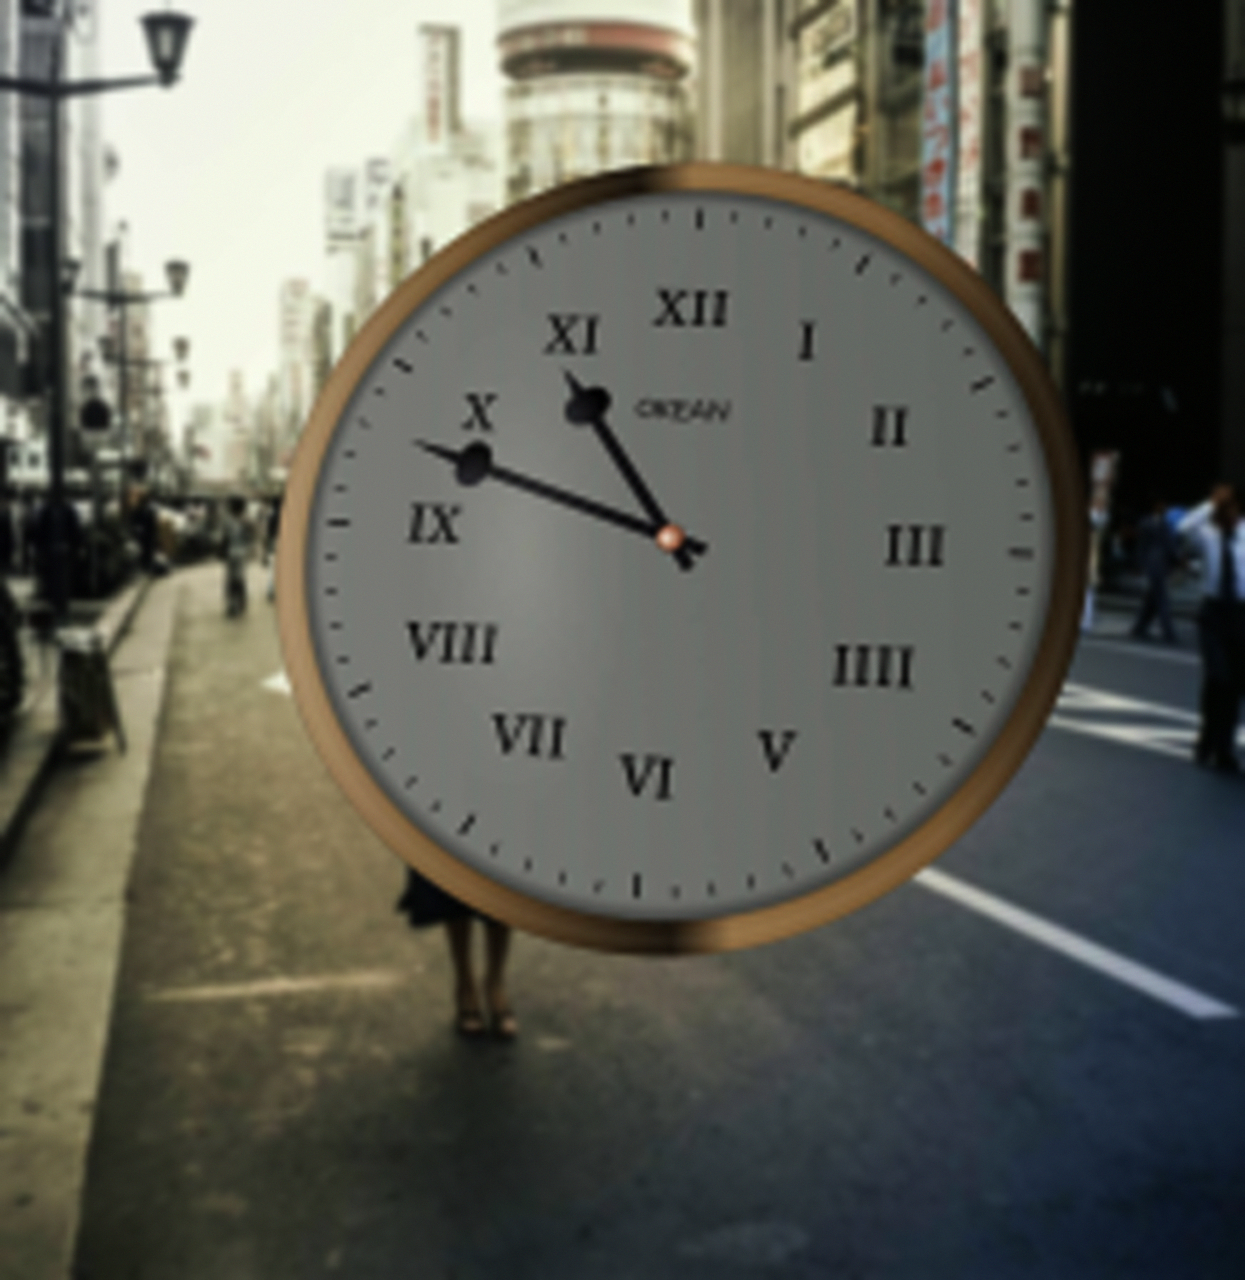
10:48
